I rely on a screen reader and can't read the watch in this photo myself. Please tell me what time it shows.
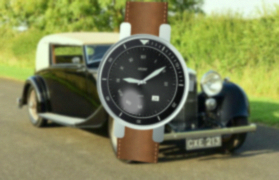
9:09
